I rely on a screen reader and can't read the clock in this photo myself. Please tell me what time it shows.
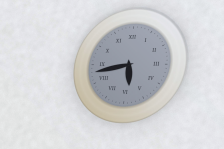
5:43
